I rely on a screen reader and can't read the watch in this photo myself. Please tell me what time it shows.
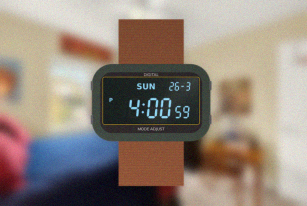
4:00:59
